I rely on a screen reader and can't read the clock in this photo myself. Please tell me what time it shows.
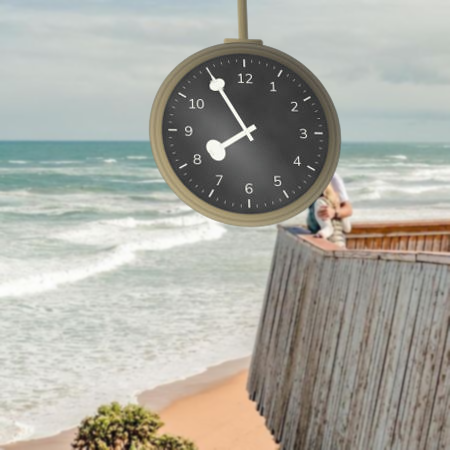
7:55
